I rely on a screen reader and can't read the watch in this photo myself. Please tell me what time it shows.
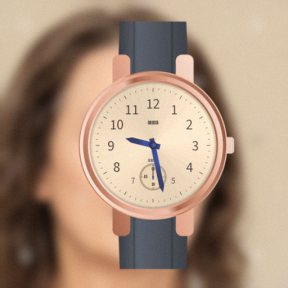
9:28
